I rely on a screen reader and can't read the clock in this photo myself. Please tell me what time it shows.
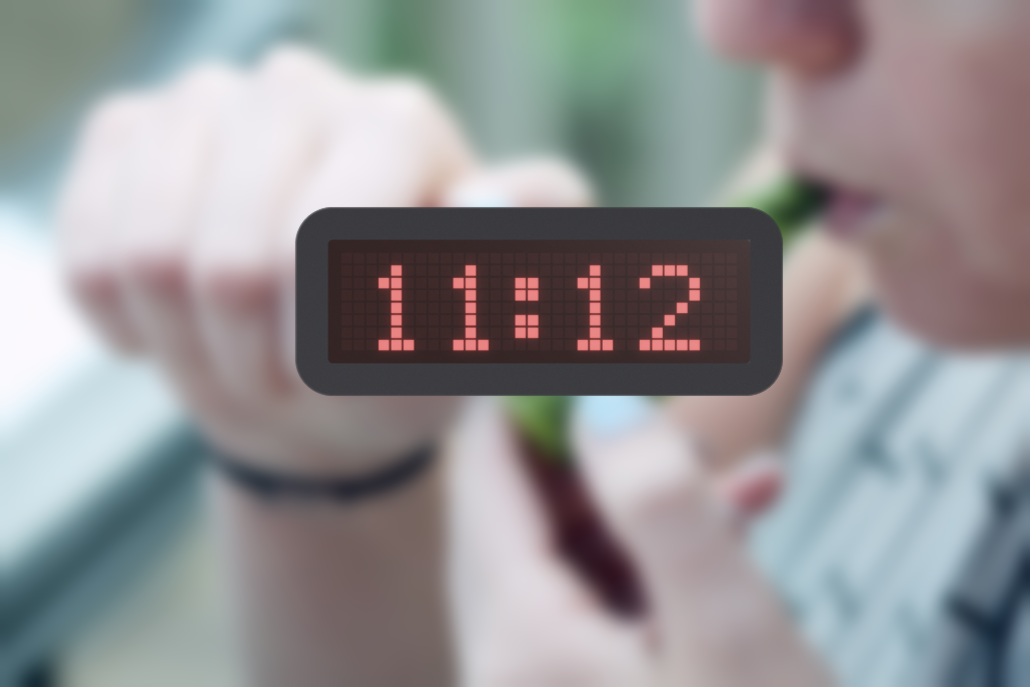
11:12
